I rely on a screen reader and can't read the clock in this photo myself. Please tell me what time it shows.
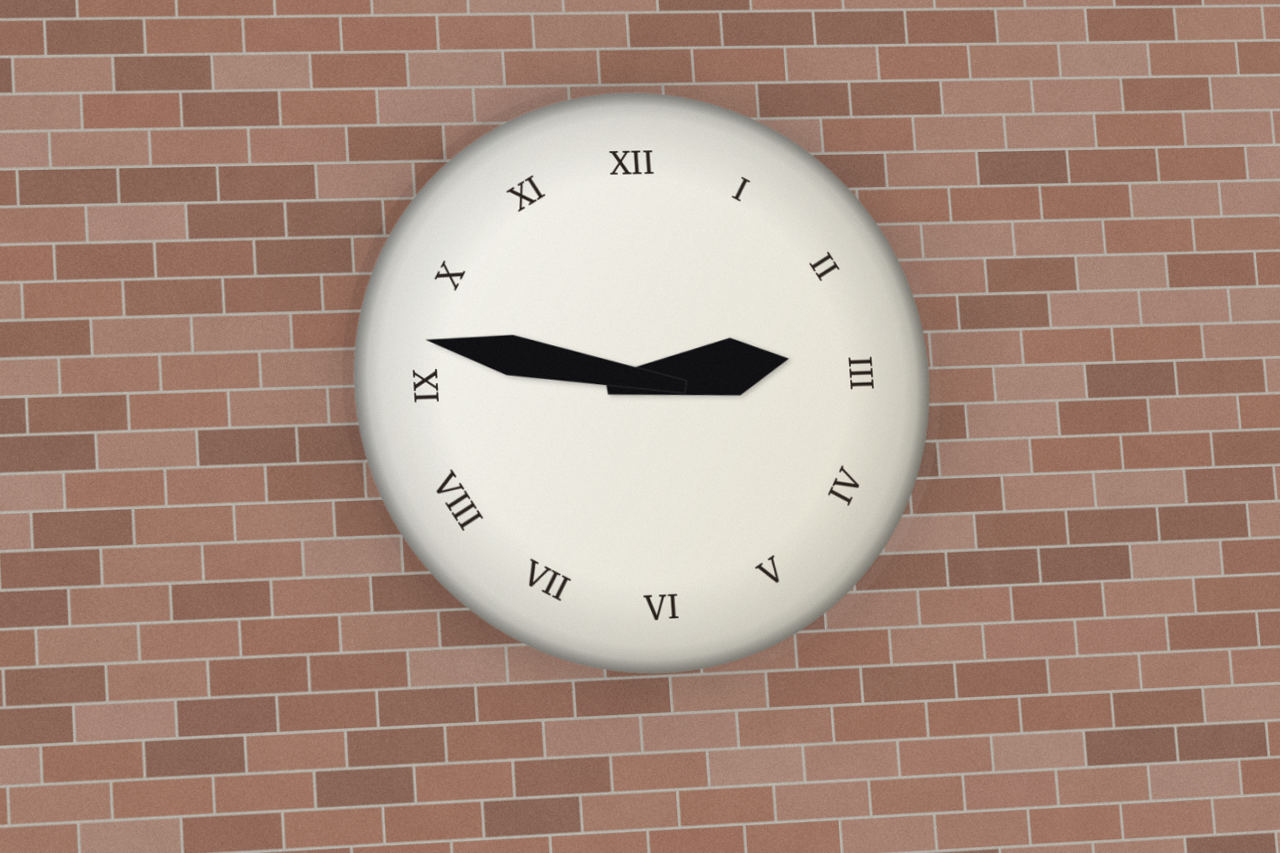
2:47
